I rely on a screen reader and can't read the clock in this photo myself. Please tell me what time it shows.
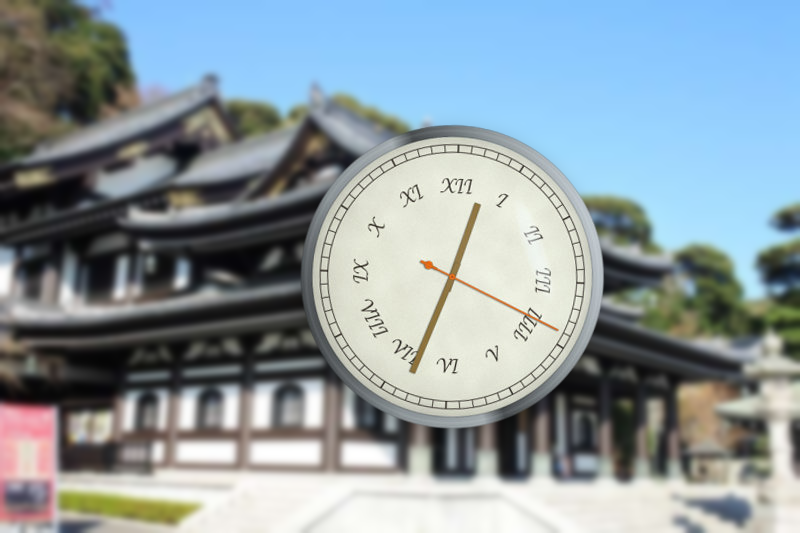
12:33:19
